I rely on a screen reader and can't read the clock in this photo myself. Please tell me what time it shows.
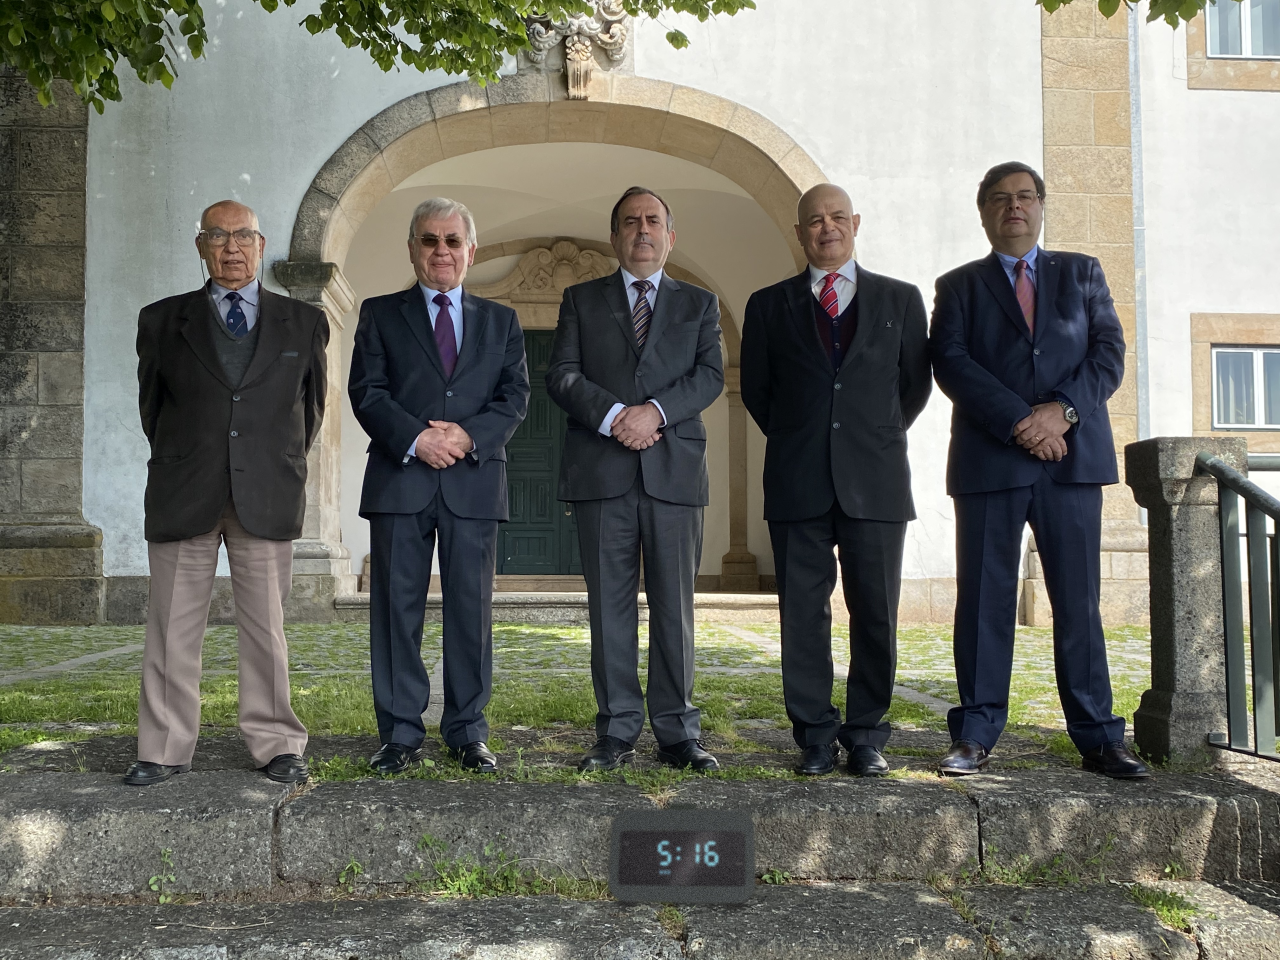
5:16
